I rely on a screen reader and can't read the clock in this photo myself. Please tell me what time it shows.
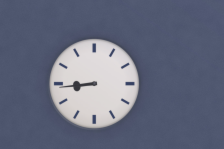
8:44
